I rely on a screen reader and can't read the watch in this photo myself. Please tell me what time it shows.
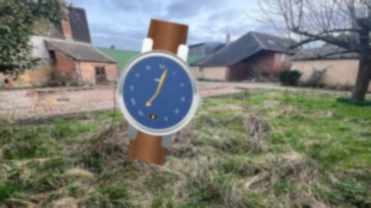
7:02
